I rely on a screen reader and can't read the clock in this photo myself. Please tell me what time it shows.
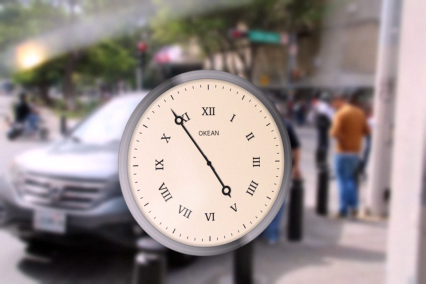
4:54
